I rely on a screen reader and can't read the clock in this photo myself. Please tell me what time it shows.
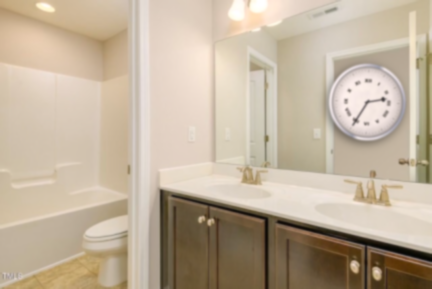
2:35
